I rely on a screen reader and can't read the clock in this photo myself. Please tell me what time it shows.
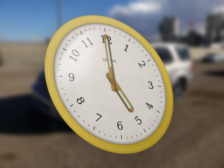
5:00
